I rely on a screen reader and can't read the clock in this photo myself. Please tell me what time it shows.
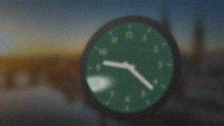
9:22
